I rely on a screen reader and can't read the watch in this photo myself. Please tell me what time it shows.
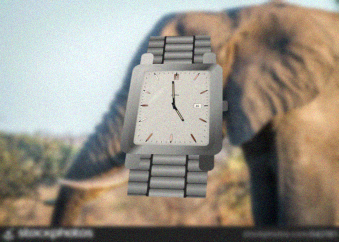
4:59
